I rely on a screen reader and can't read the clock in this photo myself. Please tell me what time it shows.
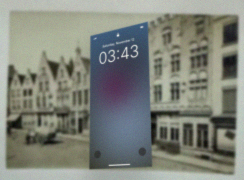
3:43
